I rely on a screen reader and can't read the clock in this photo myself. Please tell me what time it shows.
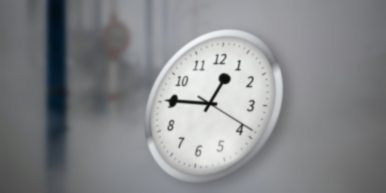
12:45:19
